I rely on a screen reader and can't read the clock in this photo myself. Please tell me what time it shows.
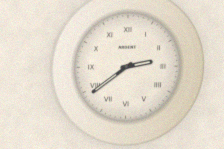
2:39
